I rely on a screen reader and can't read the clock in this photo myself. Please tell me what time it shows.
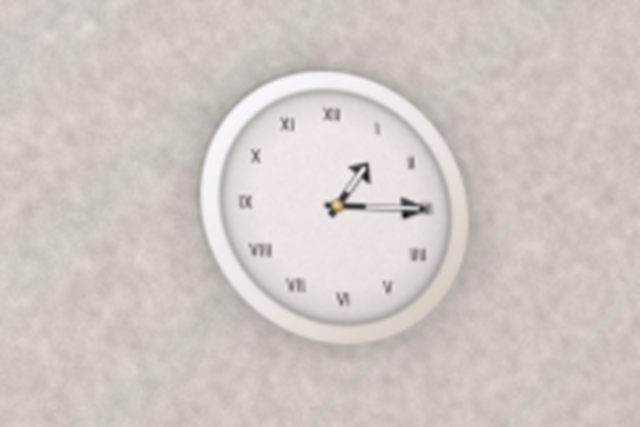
1:15
